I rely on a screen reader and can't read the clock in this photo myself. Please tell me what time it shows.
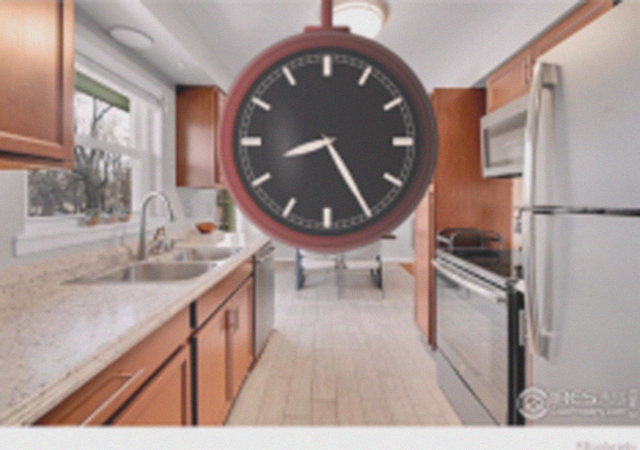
8:25
